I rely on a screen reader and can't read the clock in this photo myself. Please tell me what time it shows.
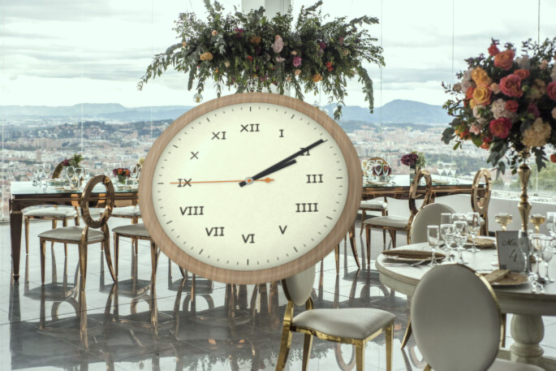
2:09:45
